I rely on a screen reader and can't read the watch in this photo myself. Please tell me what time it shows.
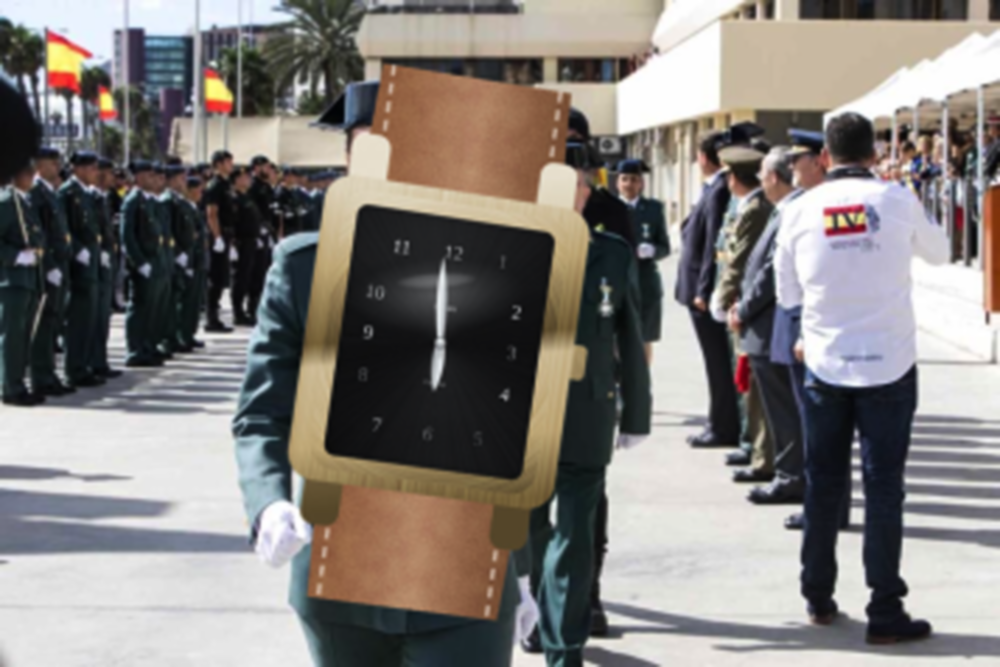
5:59
